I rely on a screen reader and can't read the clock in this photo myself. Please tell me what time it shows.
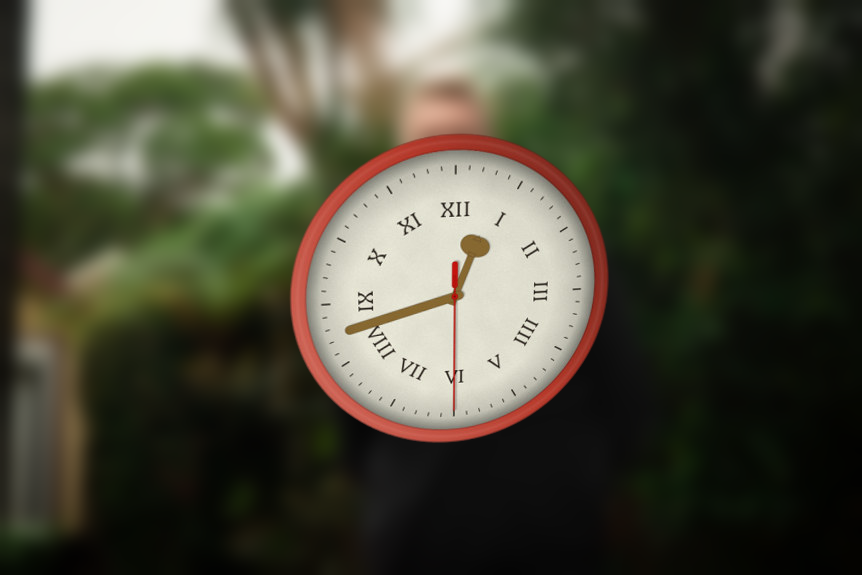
12:42:30
